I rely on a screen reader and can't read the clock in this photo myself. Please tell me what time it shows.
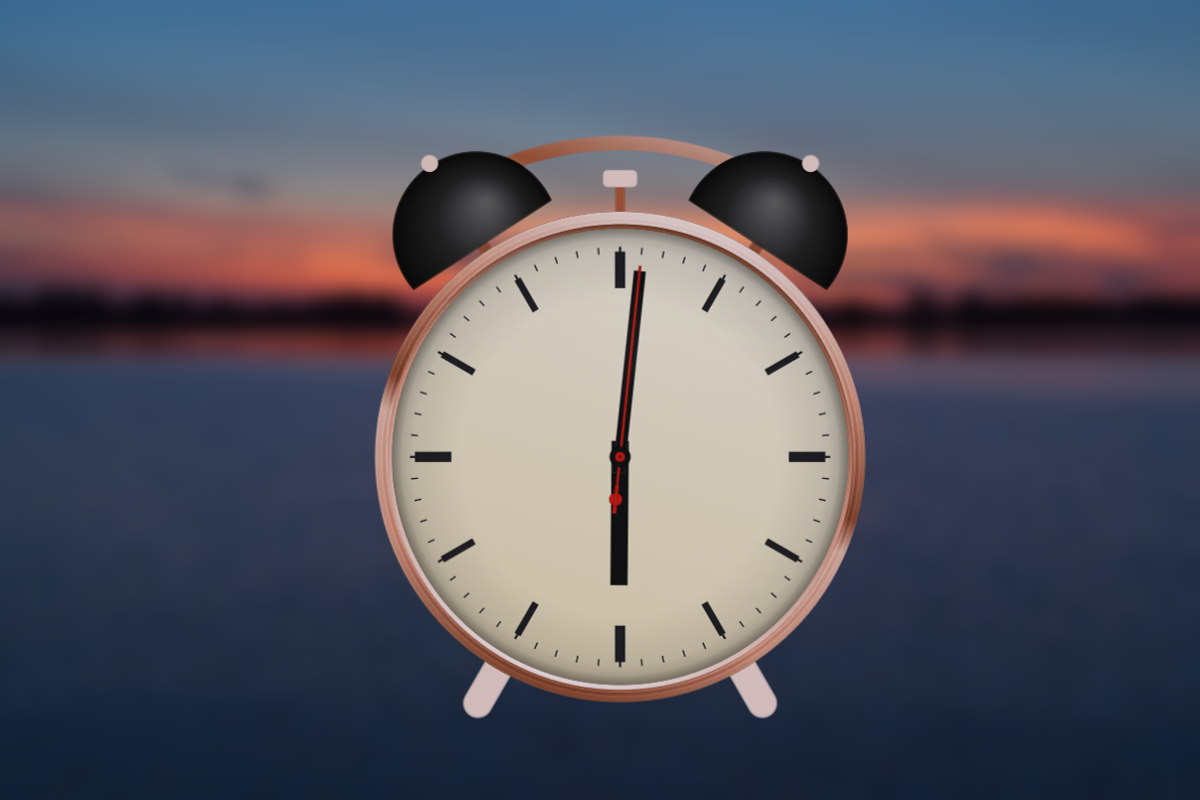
6:01:01
